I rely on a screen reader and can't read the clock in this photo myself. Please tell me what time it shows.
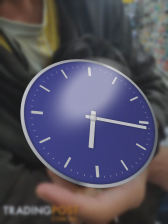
6:16
